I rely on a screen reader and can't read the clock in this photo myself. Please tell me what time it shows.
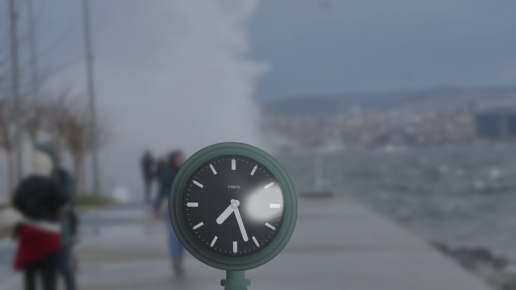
7:27
